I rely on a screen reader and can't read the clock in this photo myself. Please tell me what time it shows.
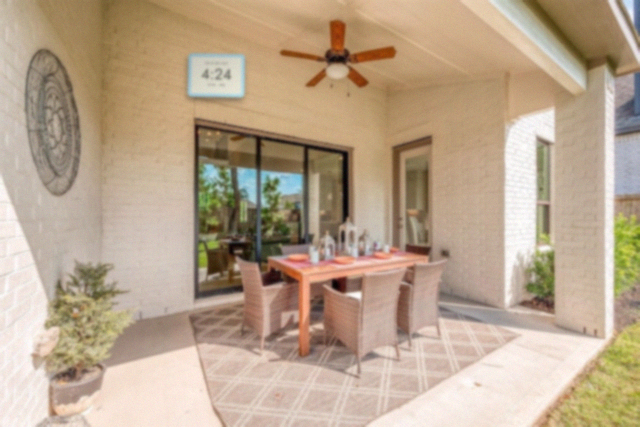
4:24
